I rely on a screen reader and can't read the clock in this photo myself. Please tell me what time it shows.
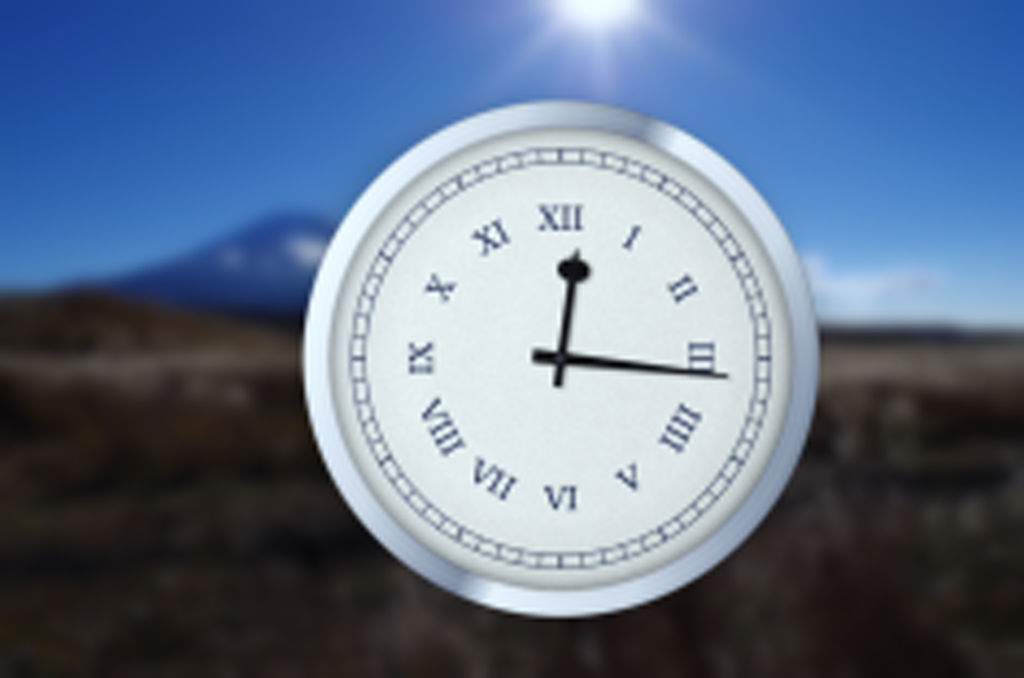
12:16
